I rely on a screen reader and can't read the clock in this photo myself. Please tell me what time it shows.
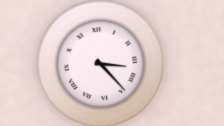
3:24
